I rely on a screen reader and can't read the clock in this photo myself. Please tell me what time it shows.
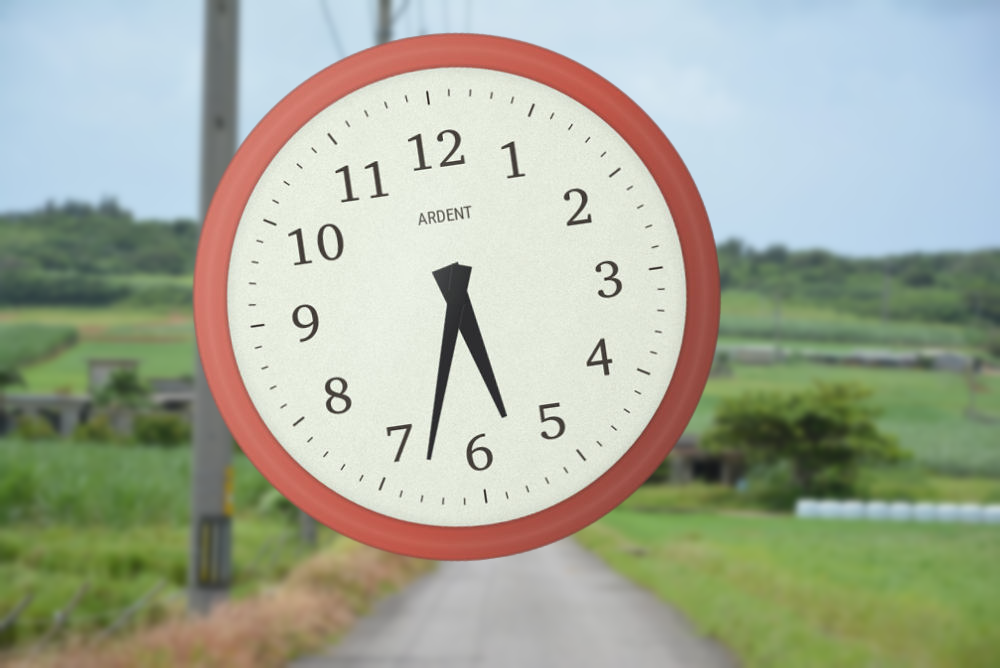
5:33
